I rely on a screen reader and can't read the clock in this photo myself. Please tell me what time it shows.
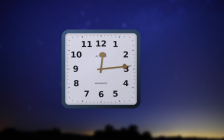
12:14
